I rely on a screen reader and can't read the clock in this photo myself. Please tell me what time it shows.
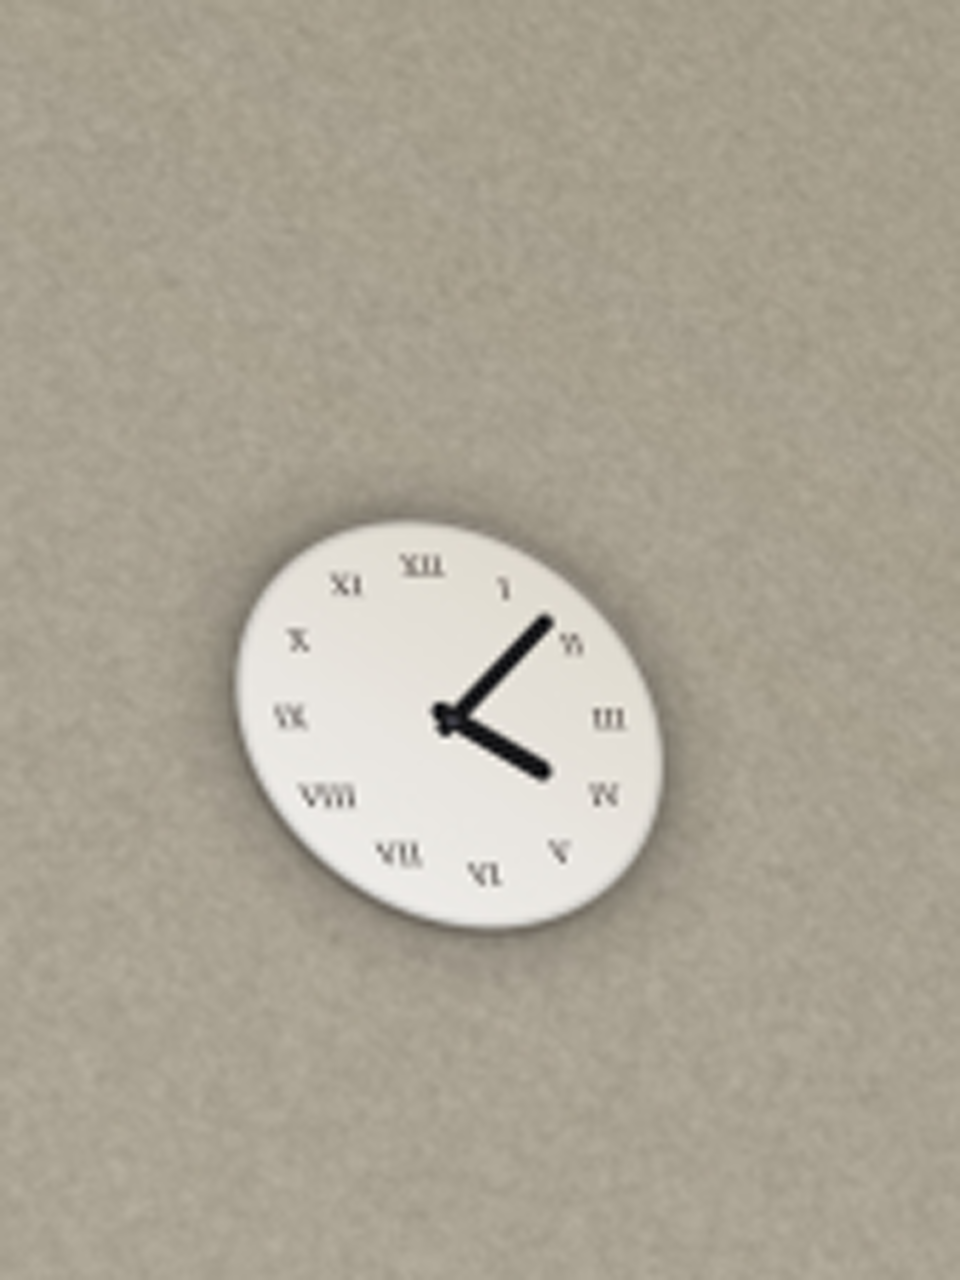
4:08
